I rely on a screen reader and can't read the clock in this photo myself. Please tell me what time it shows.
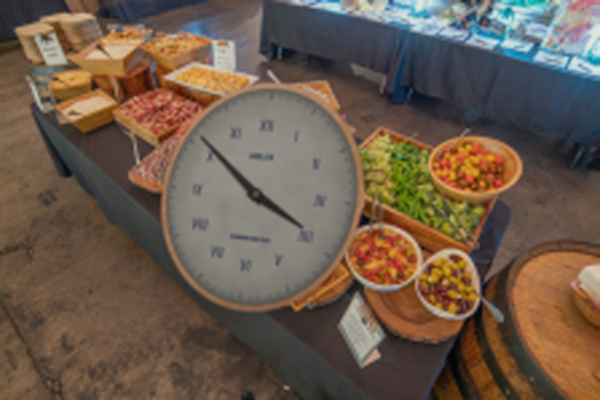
3:51
